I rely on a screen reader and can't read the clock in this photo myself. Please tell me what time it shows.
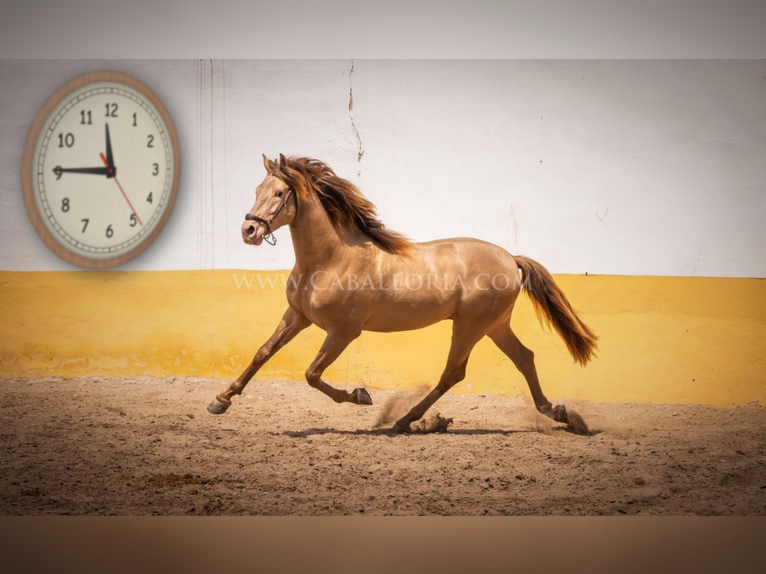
11:45:24
